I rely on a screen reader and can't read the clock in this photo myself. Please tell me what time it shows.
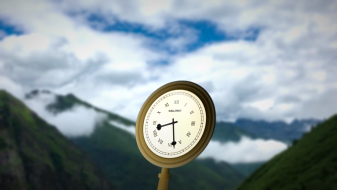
8:28
